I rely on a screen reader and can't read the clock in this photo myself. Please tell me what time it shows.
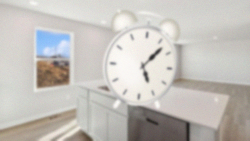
5:07
